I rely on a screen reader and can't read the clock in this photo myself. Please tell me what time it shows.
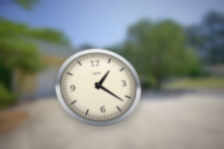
1:22
